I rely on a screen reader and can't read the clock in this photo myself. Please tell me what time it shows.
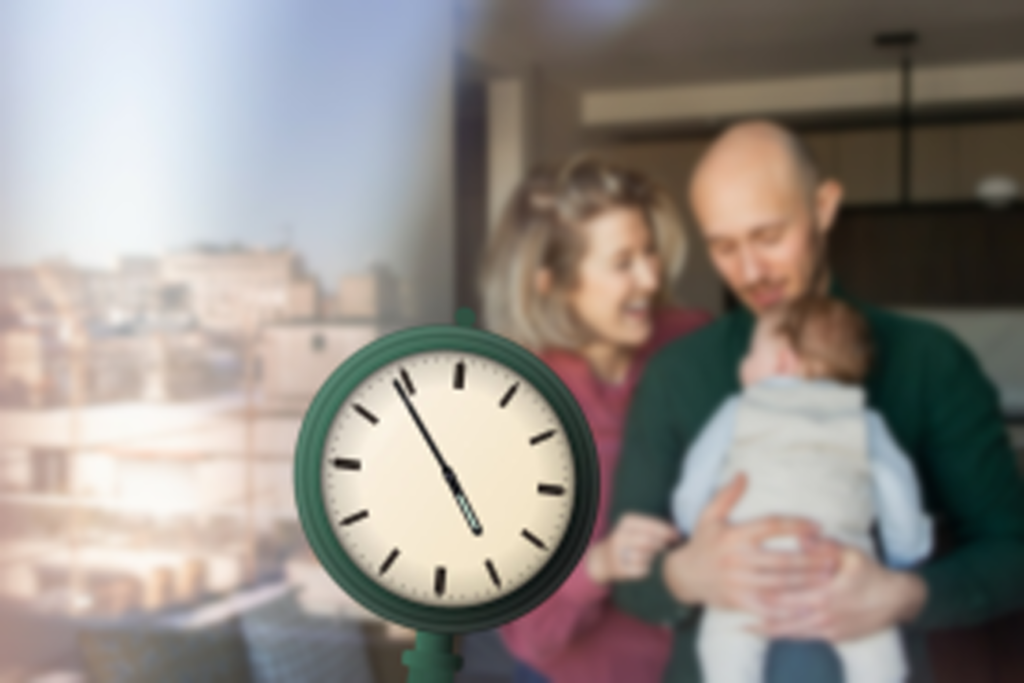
4:54
